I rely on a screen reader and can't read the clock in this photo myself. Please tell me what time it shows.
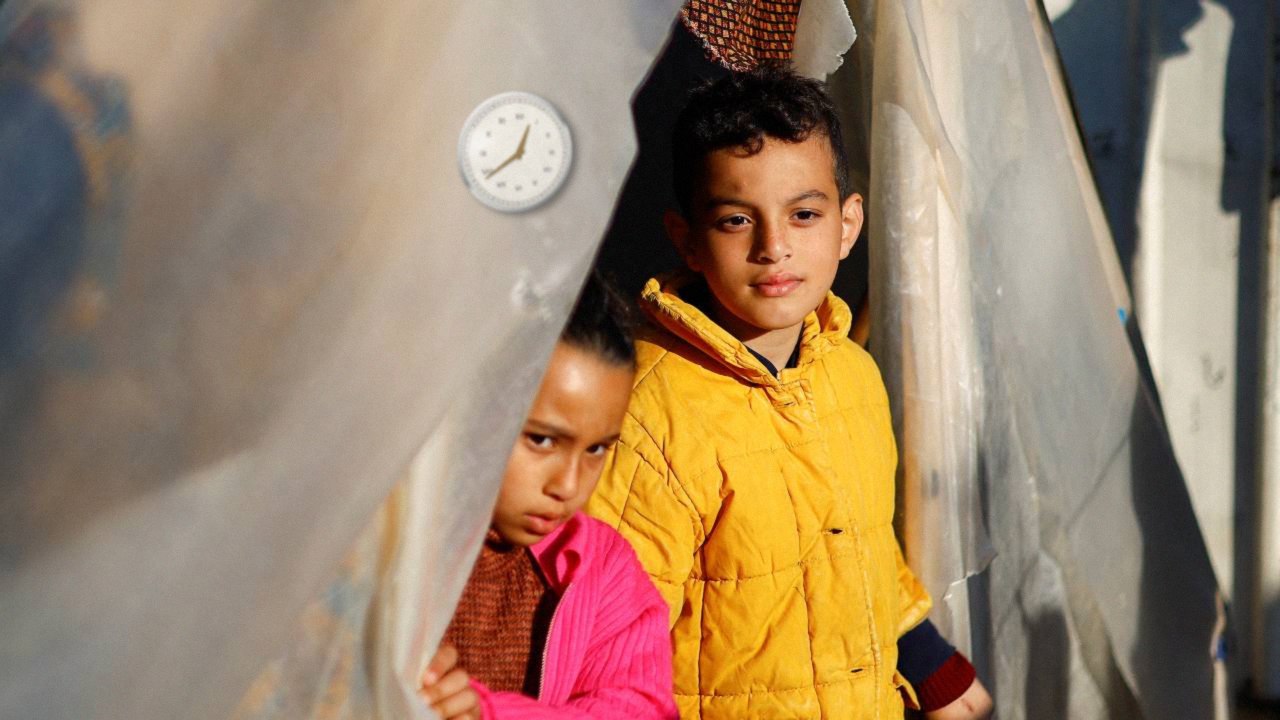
12:39
